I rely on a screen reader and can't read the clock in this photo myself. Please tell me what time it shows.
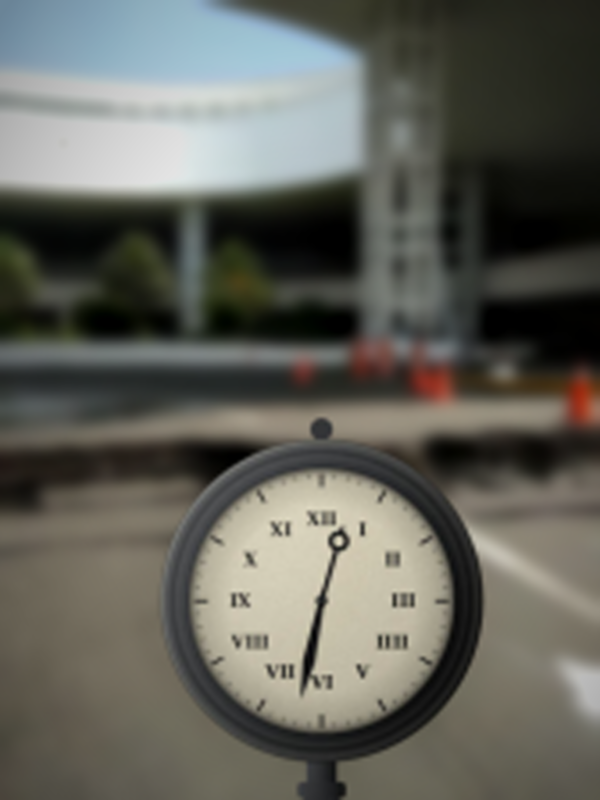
12:32
